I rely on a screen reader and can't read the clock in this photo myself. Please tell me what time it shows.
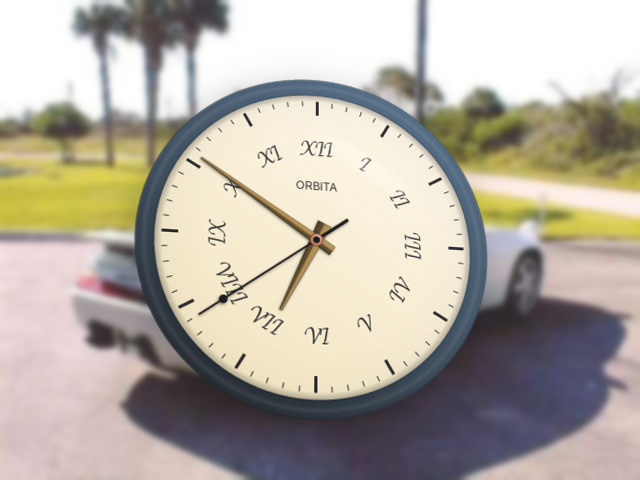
6:50:39
